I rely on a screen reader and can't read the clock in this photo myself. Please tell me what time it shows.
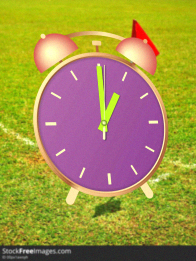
1:00:01
